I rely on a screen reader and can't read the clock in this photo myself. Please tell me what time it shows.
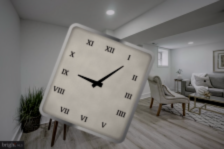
9:06
